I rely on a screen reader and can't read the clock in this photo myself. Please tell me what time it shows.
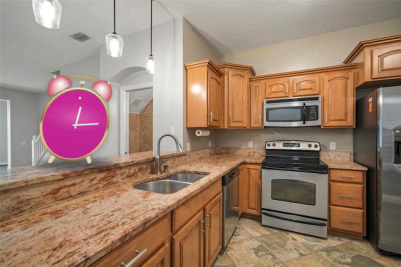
12:14
